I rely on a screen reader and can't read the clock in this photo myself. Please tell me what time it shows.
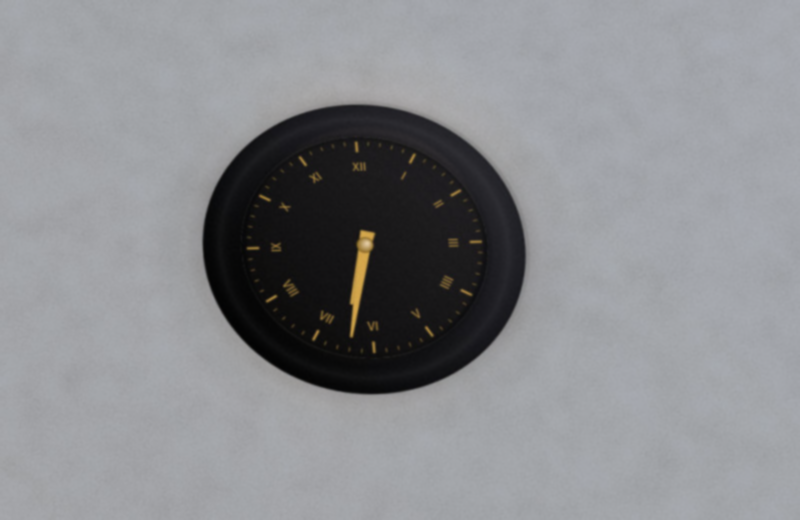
6:32
